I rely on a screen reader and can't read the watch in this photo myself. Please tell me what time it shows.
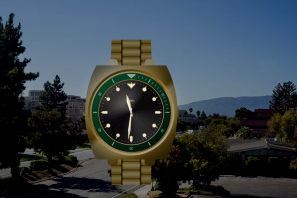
11:31
